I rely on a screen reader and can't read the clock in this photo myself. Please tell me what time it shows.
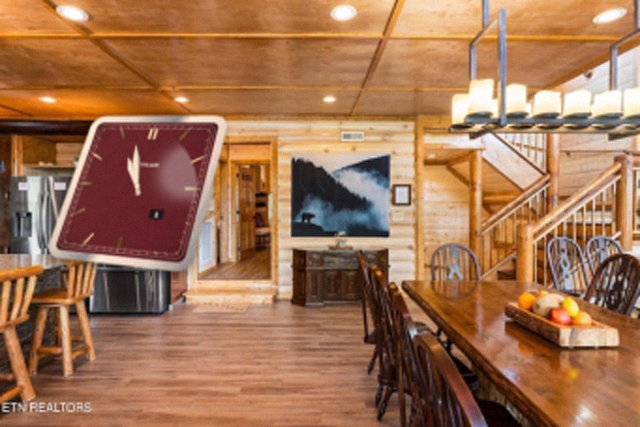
10:57
